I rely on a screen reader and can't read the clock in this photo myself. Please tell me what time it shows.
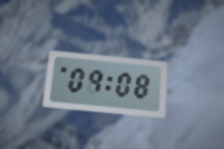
9:08
